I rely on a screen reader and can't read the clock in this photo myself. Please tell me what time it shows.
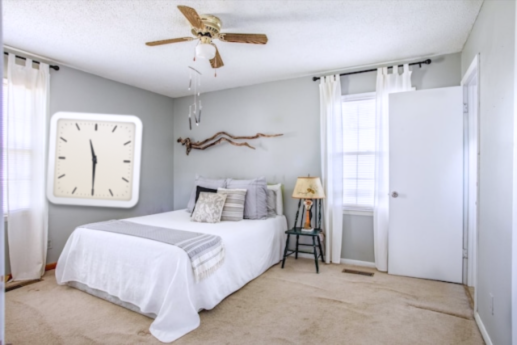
11:30
